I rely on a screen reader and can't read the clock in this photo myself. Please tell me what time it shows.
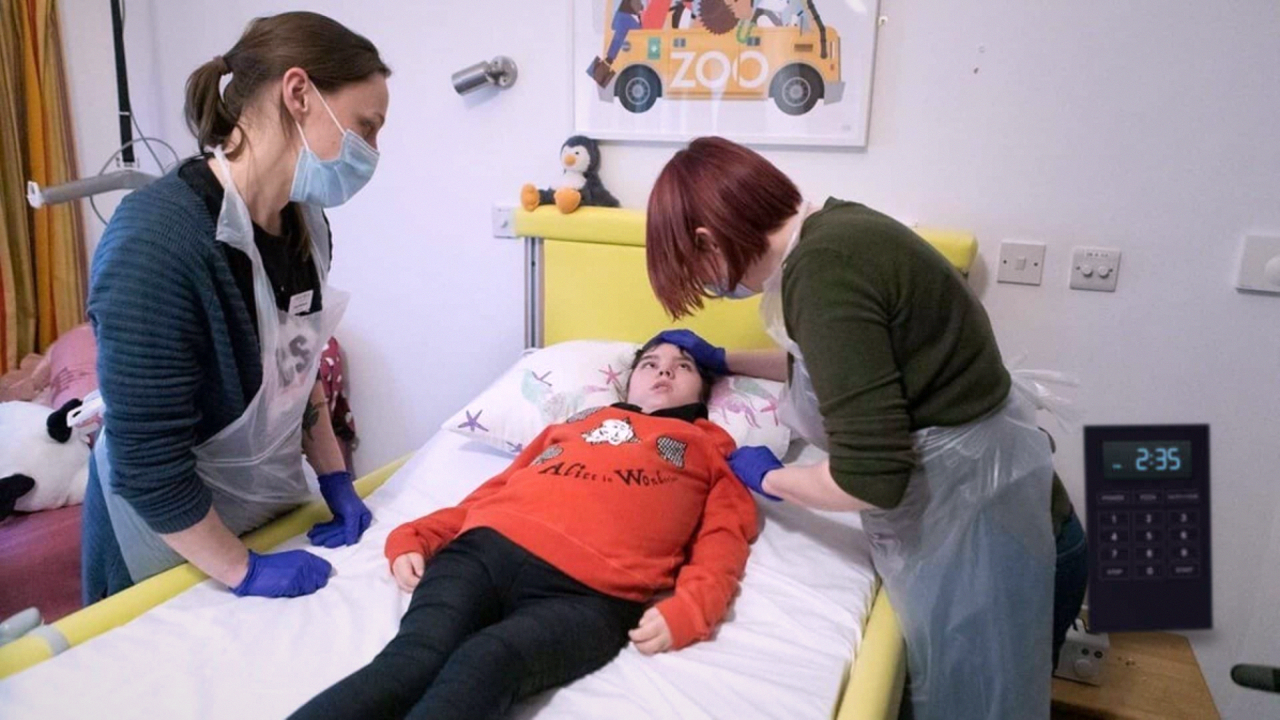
2:35
